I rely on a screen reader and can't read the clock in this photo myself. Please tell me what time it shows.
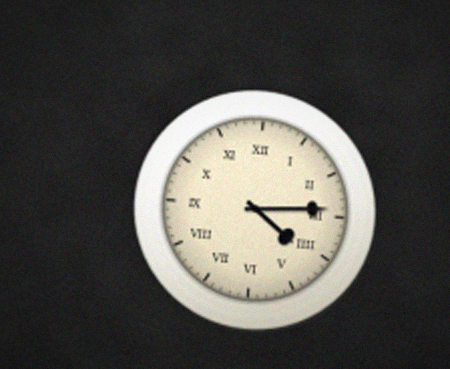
4:14
